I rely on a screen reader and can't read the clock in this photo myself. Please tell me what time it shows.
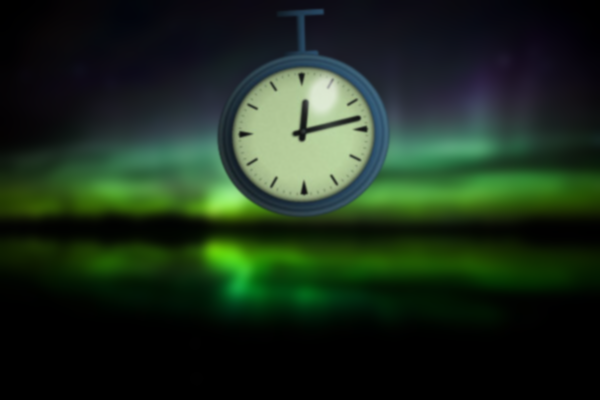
12:13
